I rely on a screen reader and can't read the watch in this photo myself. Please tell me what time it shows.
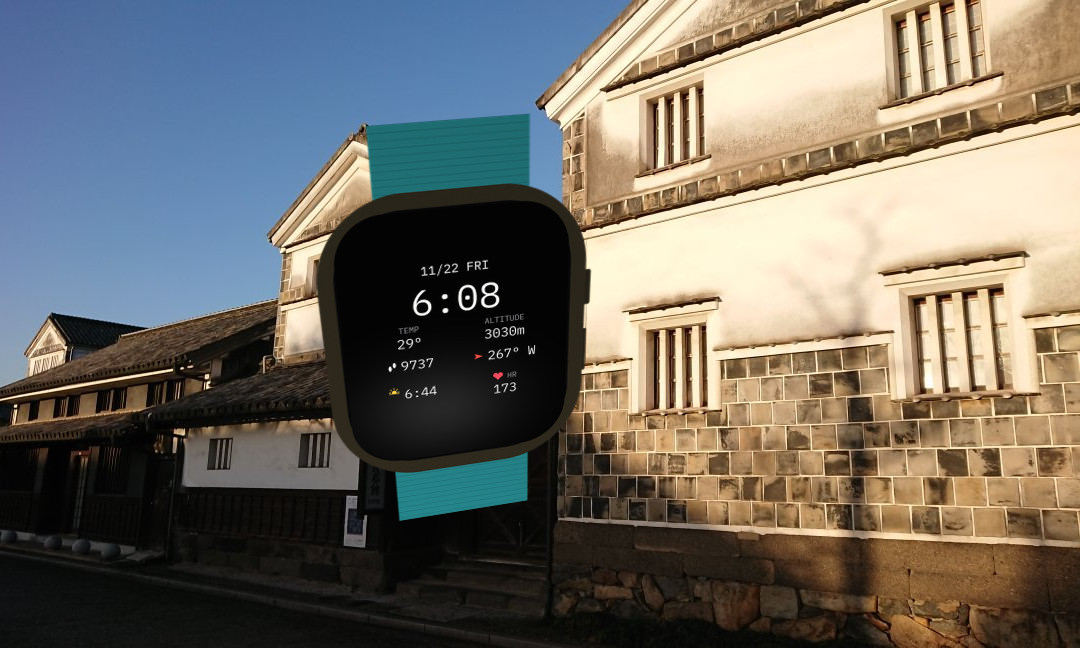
6:08
